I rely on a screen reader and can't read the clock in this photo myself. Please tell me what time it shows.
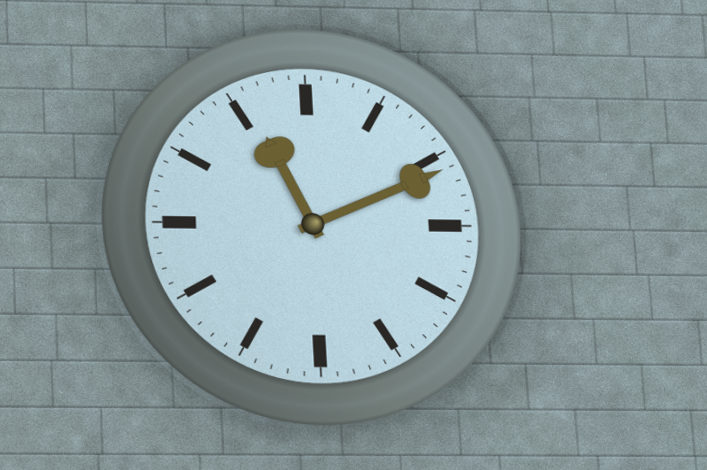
11:11
